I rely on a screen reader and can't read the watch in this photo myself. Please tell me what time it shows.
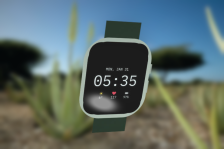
5:35
